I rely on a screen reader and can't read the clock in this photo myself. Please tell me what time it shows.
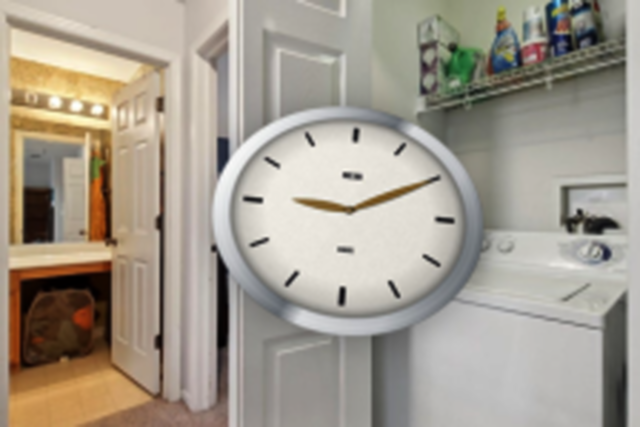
9:10
